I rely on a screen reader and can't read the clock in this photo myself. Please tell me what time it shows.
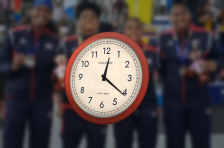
12:21
